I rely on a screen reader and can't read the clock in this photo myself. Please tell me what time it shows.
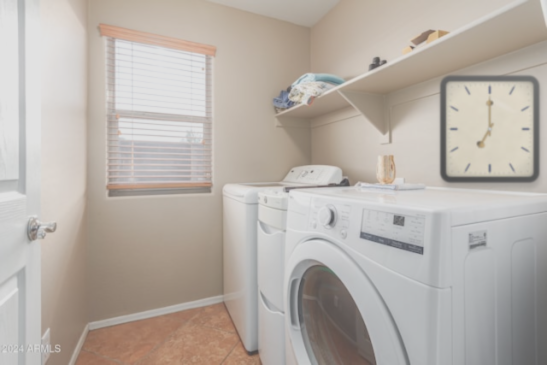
7:00
